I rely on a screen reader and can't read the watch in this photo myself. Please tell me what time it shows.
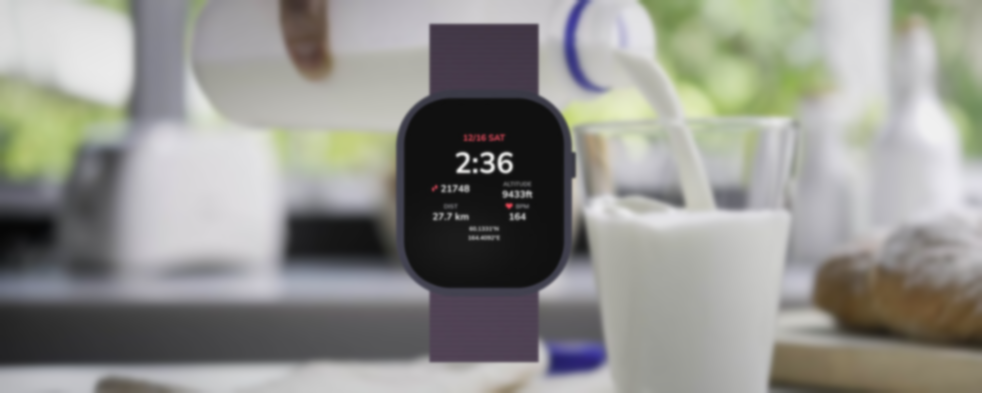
2:36
